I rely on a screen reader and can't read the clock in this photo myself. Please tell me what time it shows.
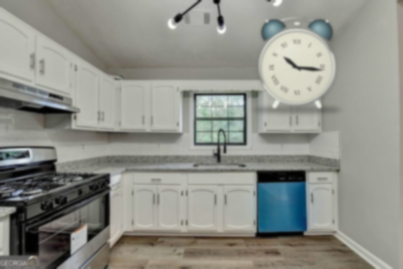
10:16
